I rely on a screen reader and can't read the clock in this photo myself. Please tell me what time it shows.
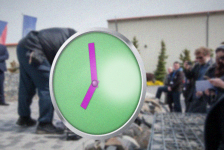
6:59
